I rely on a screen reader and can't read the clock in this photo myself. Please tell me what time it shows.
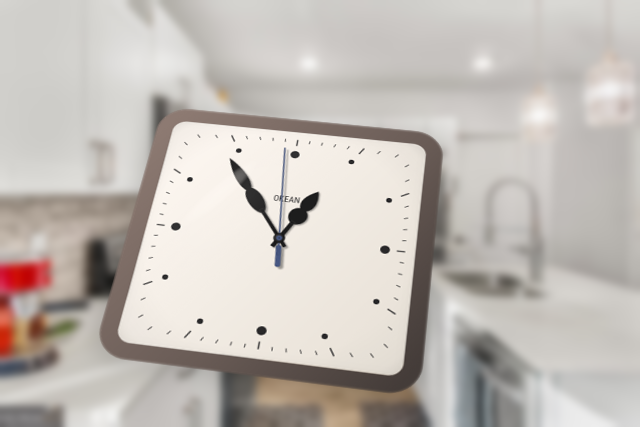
12:53:59
